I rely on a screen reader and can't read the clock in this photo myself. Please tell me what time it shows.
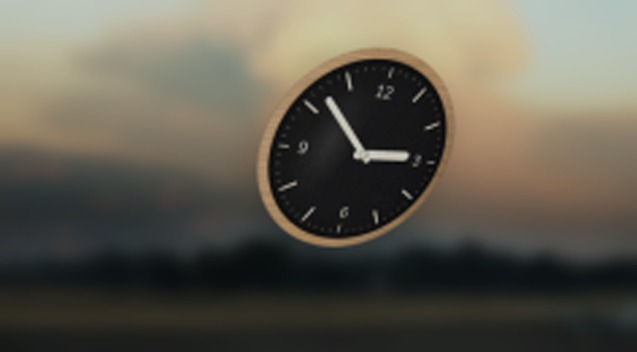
2:52
